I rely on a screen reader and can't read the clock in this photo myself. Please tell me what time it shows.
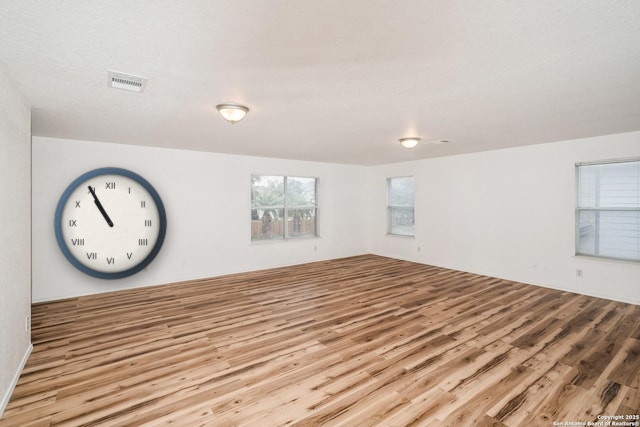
10:55
